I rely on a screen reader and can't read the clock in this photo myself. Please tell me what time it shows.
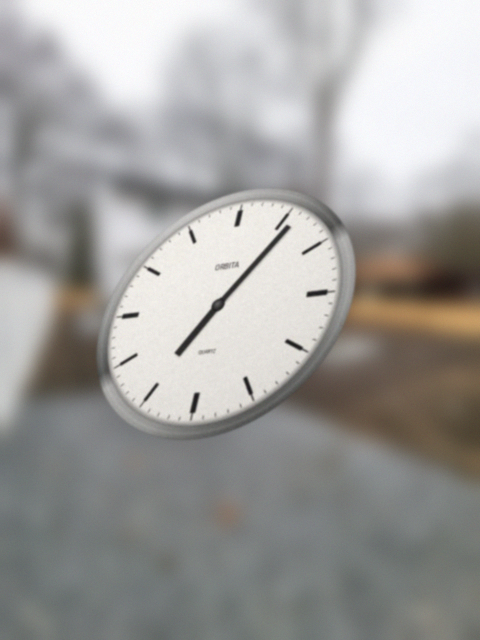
7:06
